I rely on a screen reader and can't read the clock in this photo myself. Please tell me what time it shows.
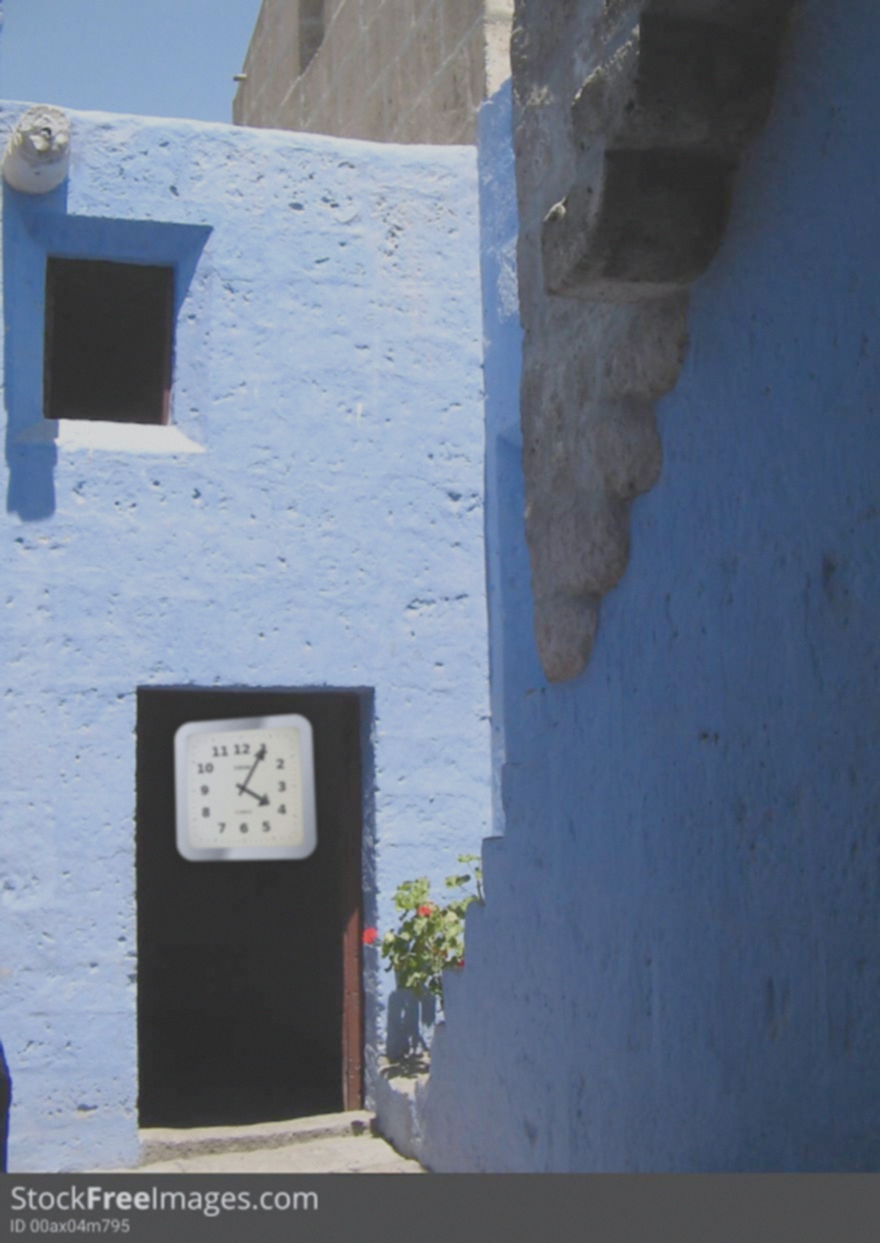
4:05
